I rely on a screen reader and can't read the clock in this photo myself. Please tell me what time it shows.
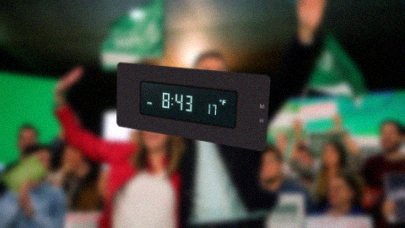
8:43
